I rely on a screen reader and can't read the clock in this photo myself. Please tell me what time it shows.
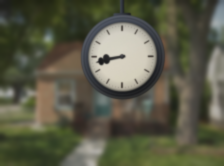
8:43
